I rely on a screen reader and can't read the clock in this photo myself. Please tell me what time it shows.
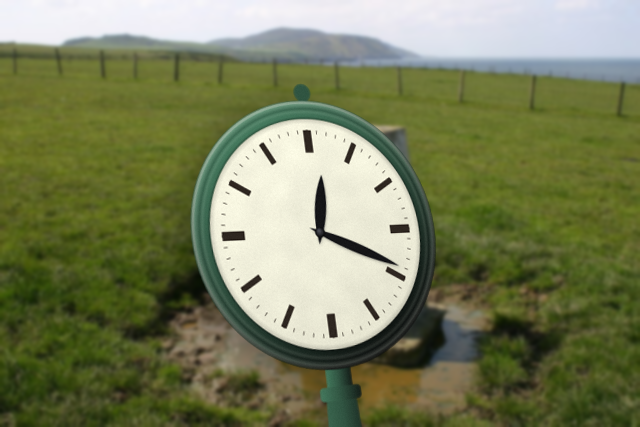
12:19
